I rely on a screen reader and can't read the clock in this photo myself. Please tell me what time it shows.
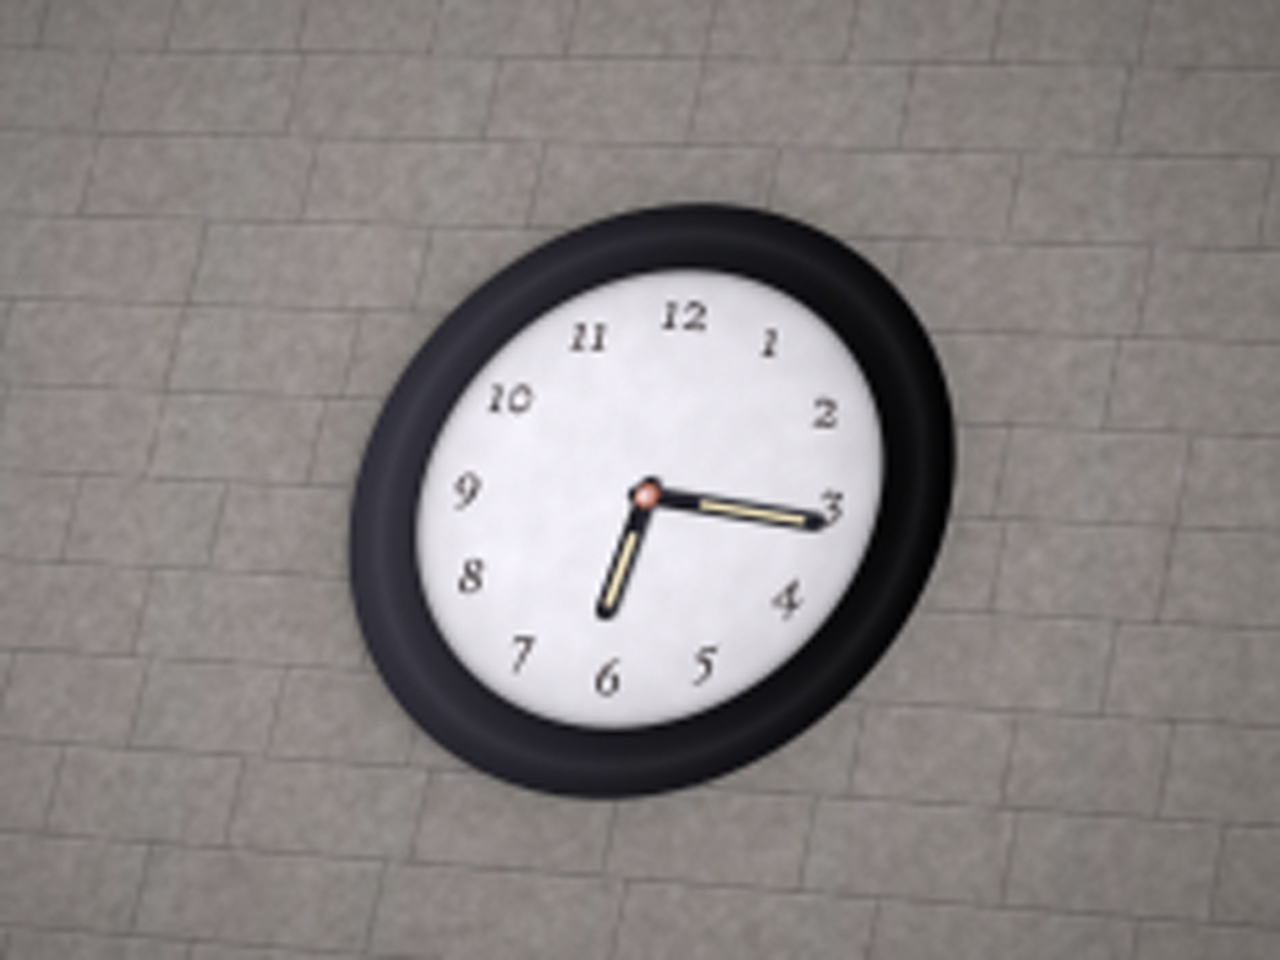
6:16
